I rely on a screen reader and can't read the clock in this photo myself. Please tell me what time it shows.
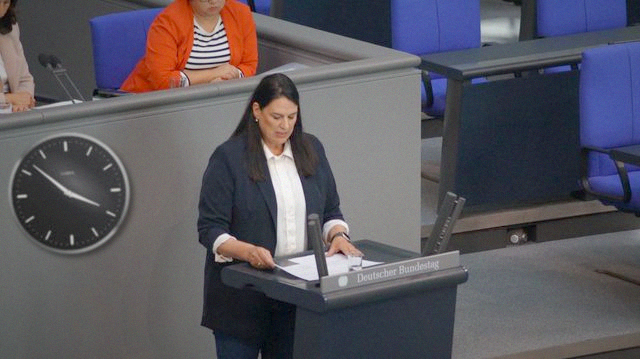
3:52
